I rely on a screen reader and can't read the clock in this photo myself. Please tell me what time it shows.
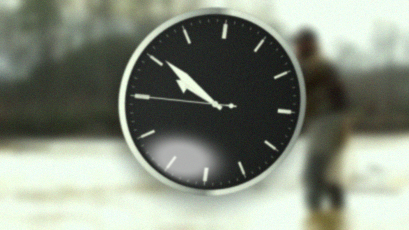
9:50:45
